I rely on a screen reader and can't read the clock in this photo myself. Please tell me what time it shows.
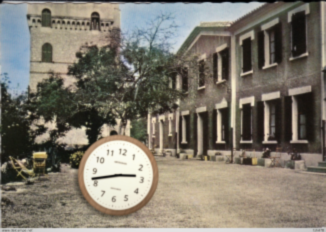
2:42
